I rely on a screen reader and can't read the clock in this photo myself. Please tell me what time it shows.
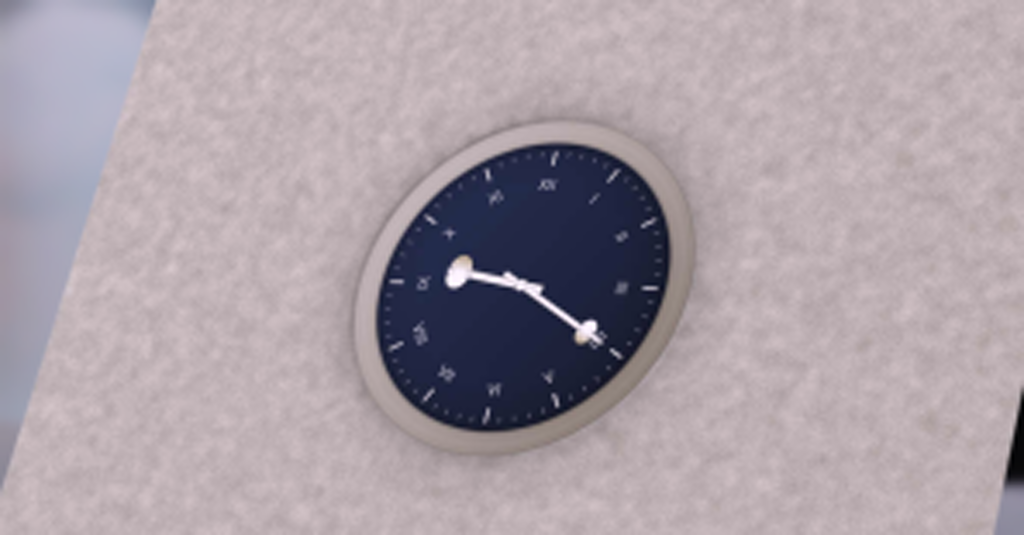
9:20
